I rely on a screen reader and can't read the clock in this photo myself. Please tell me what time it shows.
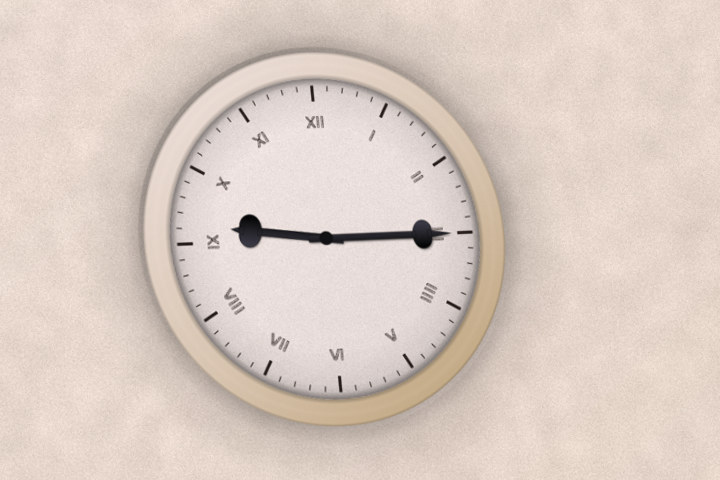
9:15
